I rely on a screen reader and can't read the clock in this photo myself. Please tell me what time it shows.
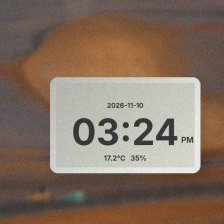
3:24
